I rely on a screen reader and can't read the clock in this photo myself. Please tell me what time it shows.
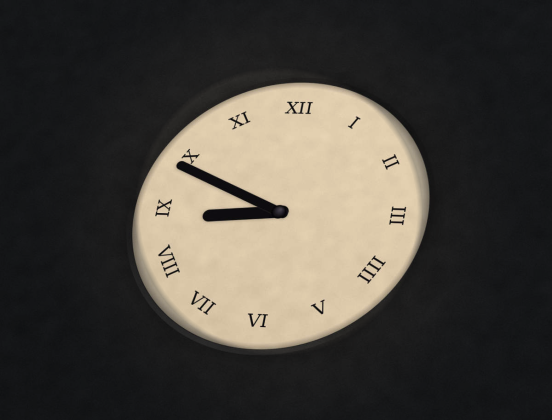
8:49
